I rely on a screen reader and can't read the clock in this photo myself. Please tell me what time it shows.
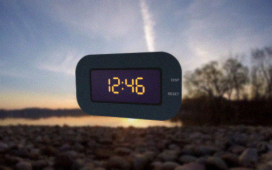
12:46
